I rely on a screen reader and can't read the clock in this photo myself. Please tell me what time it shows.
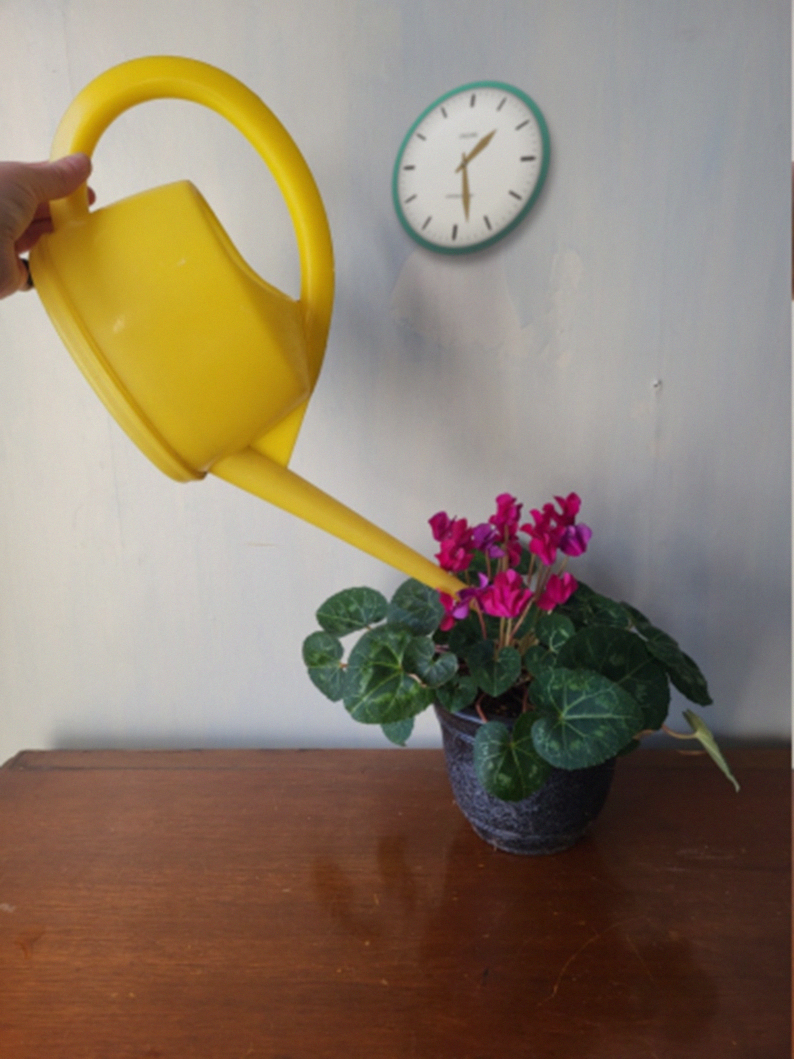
1:28
